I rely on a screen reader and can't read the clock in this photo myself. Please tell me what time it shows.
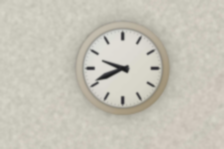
9:41
